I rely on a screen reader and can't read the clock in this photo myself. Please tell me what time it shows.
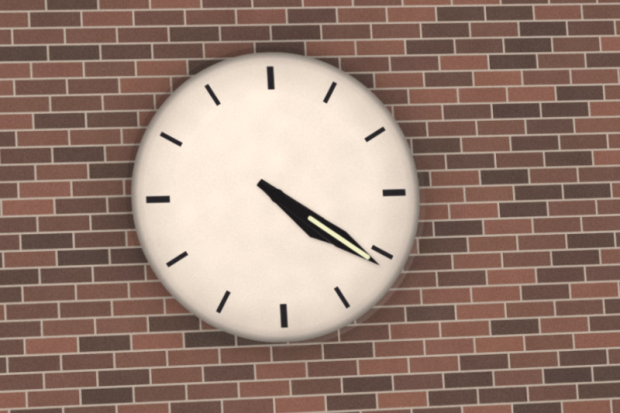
4:21
